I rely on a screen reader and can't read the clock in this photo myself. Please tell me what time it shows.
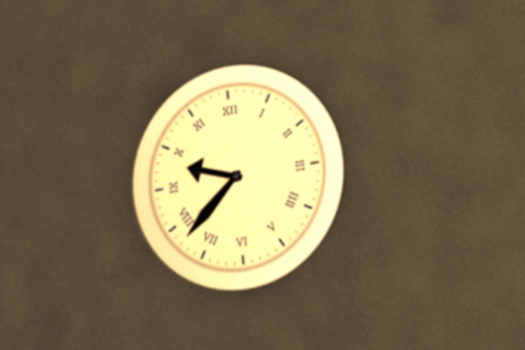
9:38
